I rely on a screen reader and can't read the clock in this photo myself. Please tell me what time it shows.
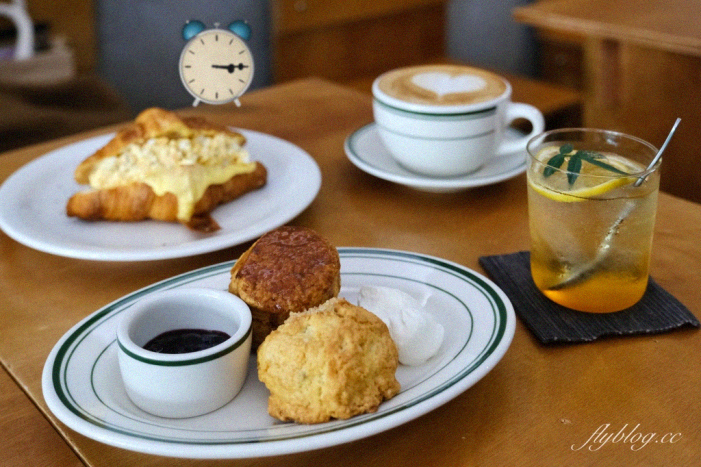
3:15
